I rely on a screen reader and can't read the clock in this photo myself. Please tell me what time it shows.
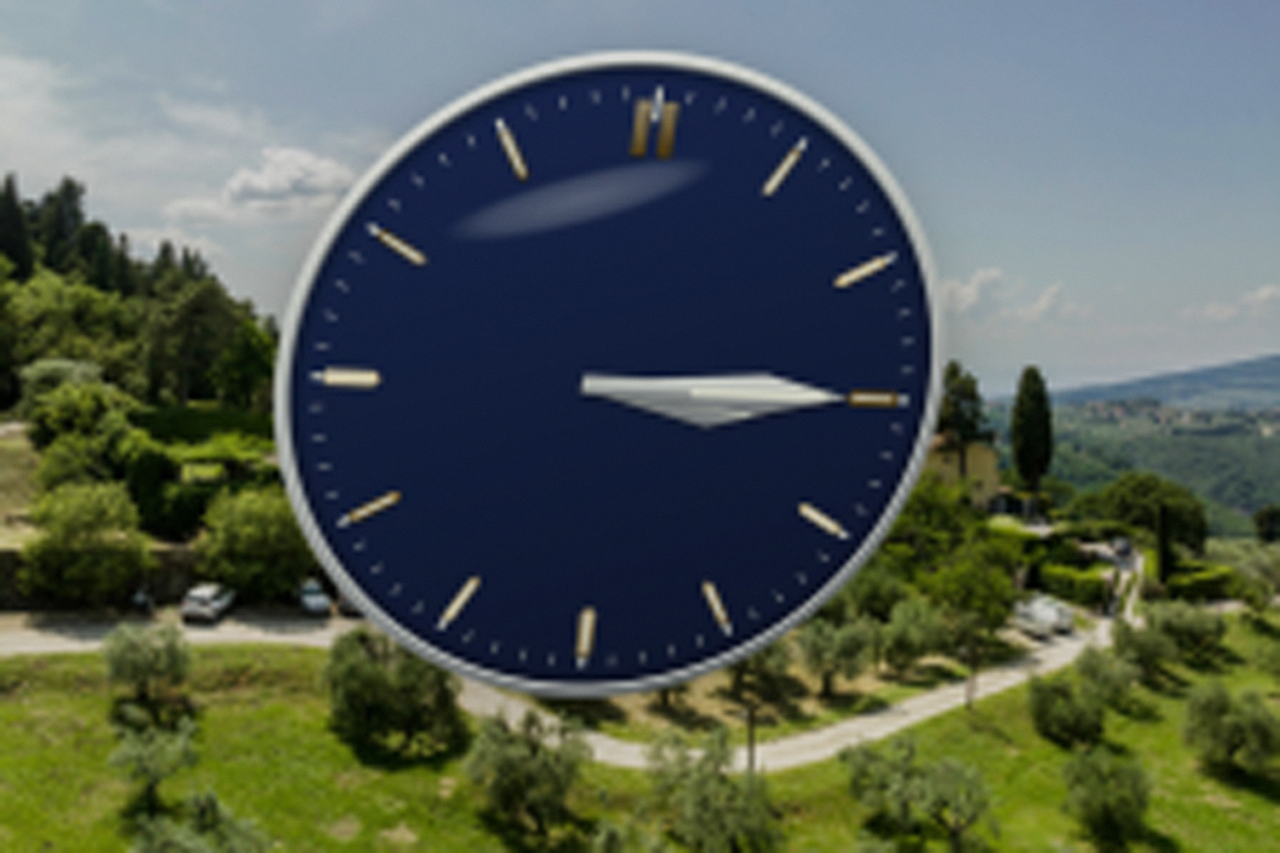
3:15
